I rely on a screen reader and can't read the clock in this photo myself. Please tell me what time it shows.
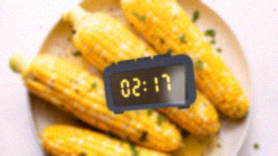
2:17
